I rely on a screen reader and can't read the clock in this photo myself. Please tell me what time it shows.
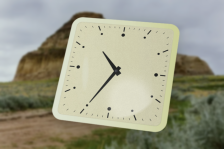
10:35
